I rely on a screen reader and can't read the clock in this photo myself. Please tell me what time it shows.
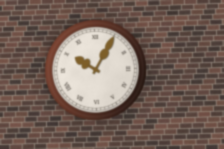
10:05
